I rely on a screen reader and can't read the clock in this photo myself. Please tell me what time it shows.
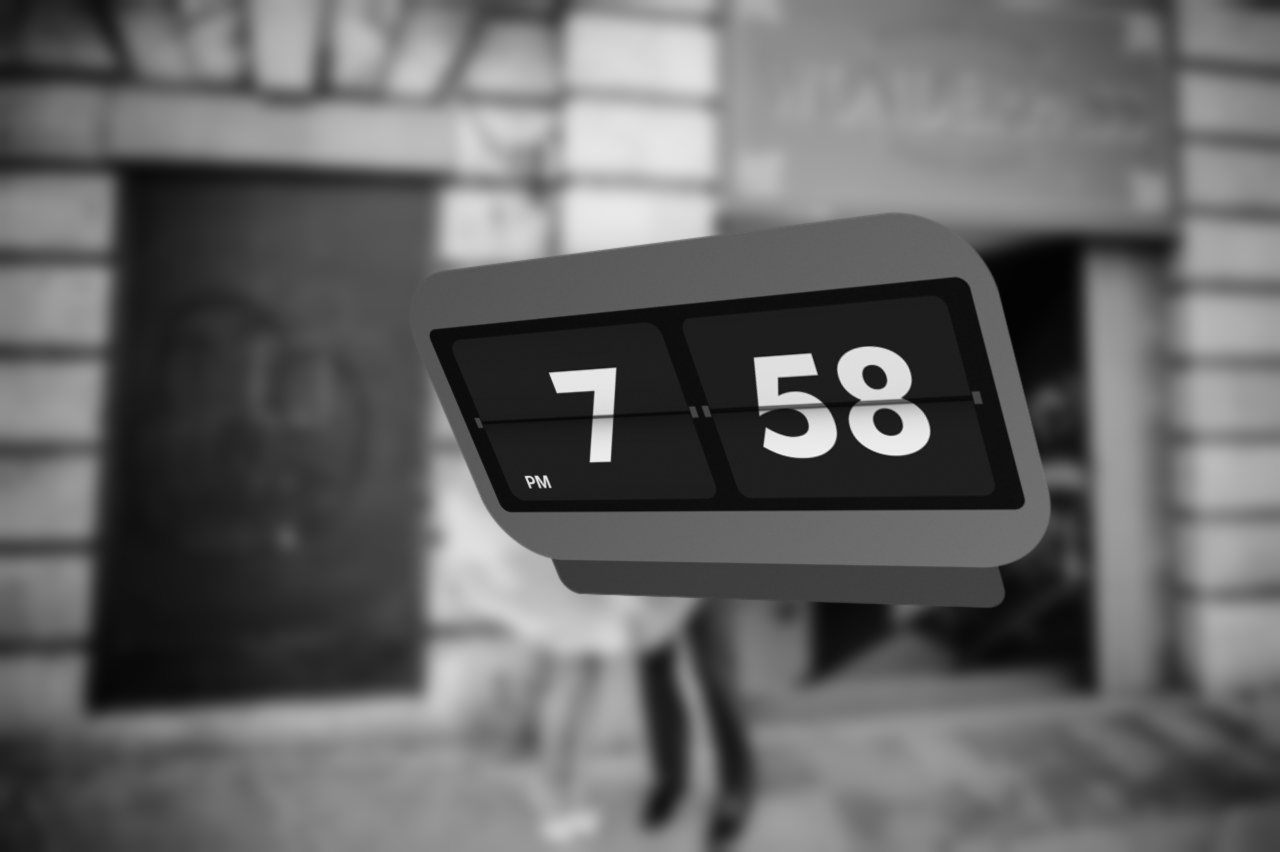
7:58
